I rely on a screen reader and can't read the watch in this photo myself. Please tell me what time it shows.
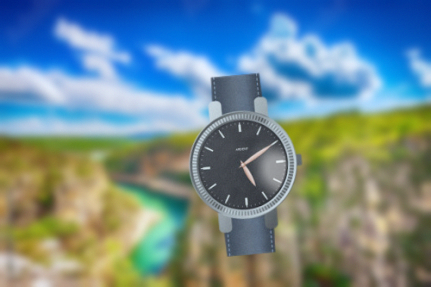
5:10
